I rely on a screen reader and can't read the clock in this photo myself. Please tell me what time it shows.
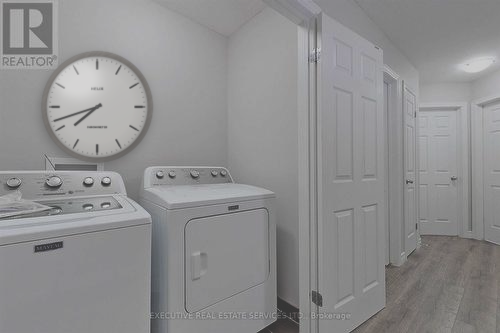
7:42
